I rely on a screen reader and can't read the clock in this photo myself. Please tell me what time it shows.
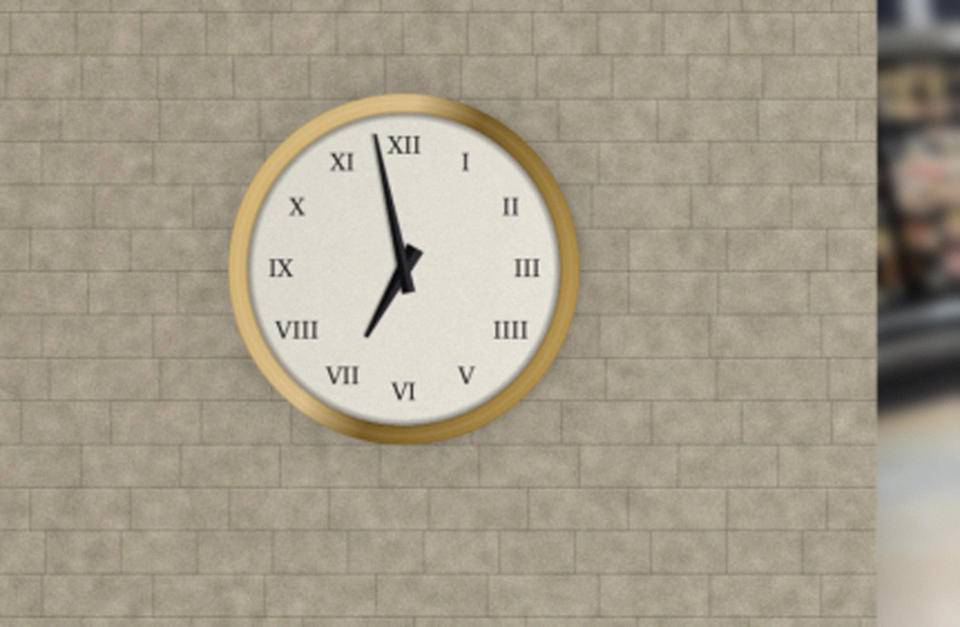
6:58
